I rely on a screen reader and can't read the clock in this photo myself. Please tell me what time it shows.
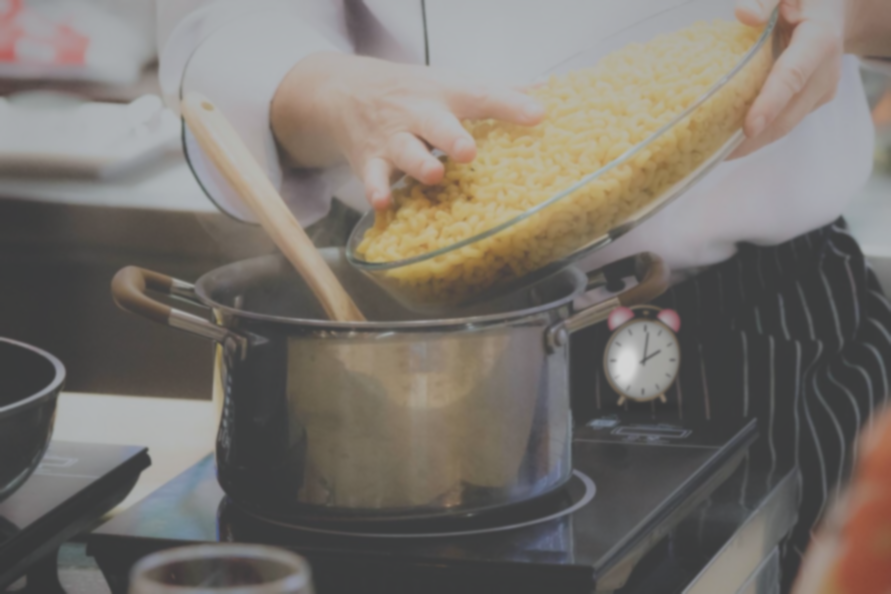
2:01
